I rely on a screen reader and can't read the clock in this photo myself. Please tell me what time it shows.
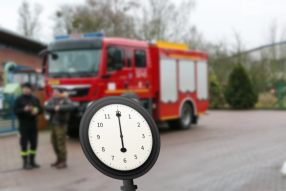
6:00
